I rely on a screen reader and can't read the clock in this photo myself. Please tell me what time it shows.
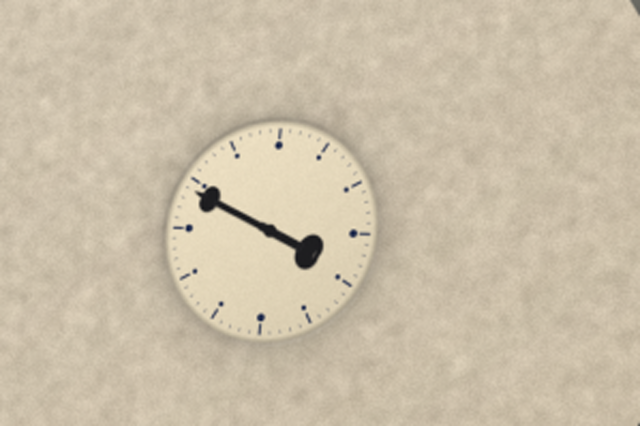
3:49
